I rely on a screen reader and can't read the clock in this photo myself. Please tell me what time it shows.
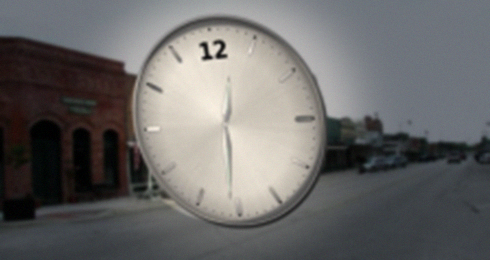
12:31
